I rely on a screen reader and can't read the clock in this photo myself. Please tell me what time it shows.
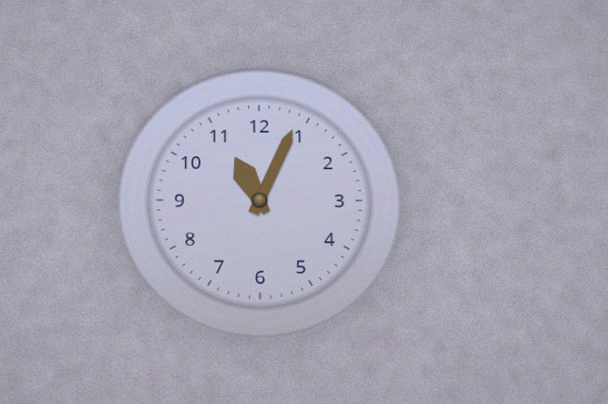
11:04
